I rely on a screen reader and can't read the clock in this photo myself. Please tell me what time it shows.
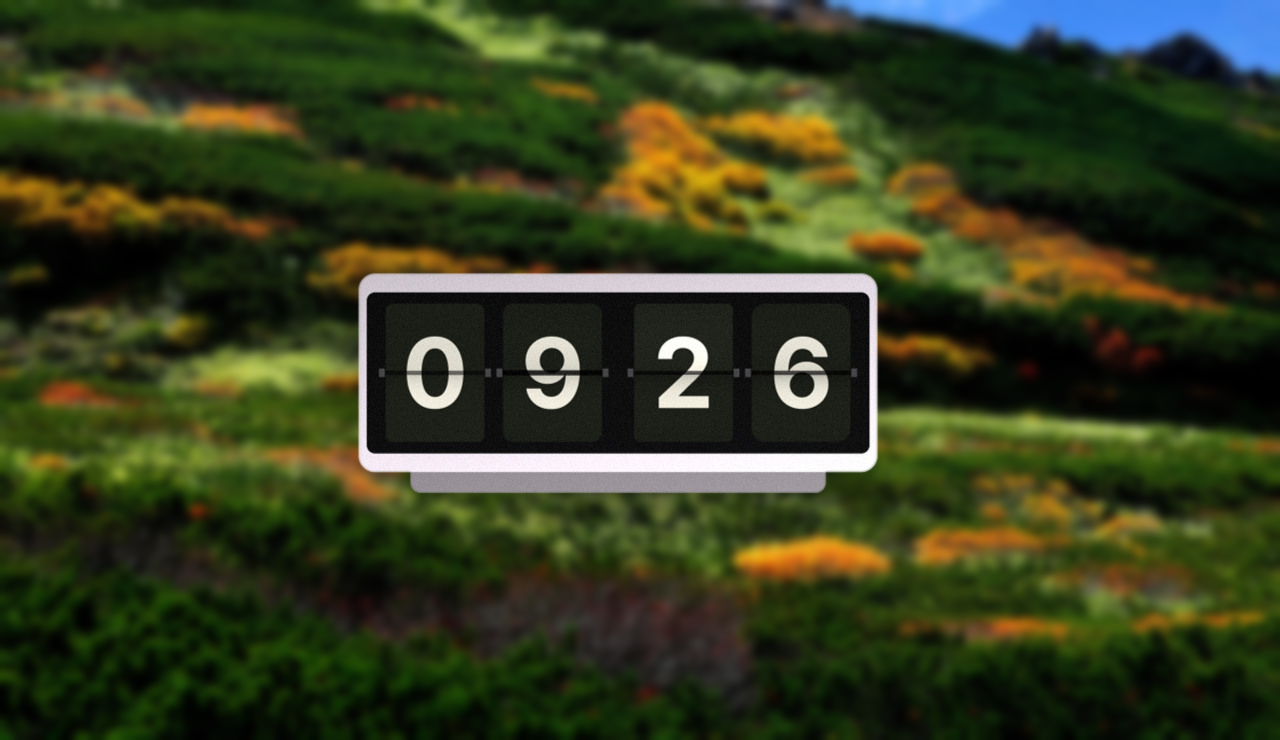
9:26
